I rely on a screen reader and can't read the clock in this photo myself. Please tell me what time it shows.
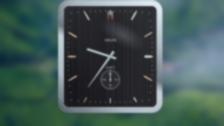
9:36
